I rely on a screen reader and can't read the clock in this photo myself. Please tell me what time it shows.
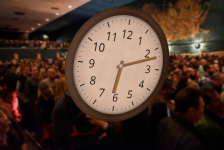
6:12
